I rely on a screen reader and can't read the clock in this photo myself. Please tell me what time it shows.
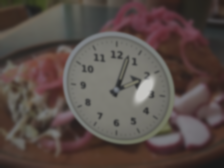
2:03
